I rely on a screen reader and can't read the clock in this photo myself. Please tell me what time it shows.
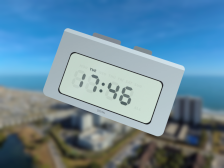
17:46
